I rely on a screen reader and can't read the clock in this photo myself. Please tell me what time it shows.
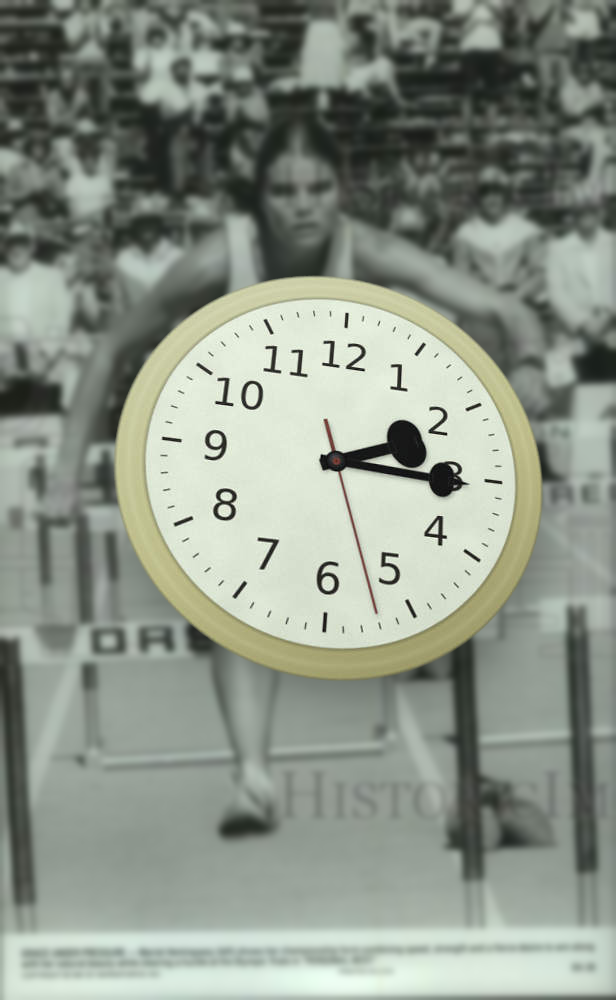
2:15:27
